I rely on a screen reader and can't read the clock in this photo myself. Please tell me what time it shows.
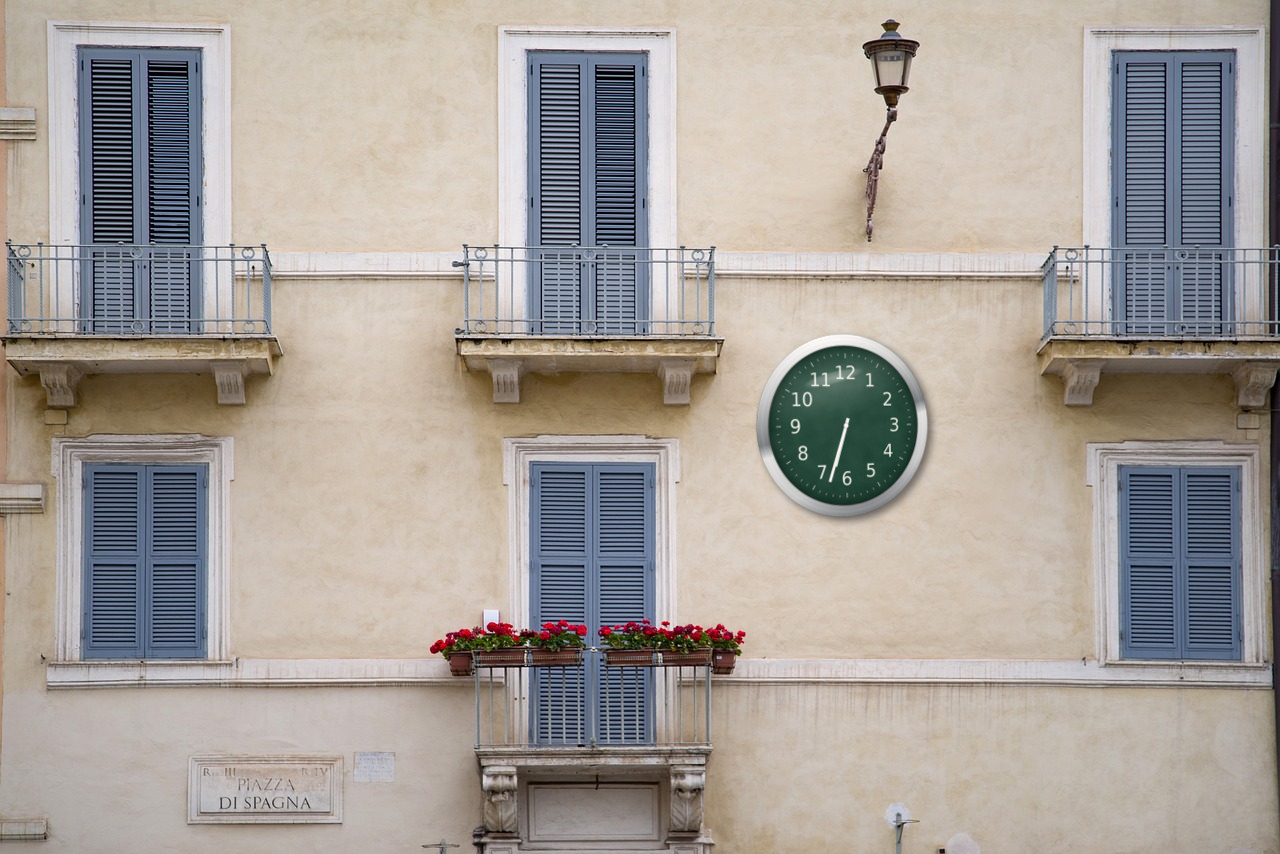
6:33
